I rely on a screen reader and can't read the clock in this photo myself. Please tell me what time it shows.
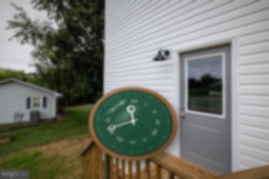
11:41
